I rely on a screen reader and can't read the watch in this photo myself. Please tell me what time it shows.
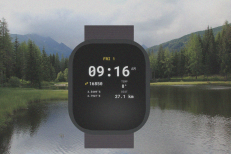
9:16
